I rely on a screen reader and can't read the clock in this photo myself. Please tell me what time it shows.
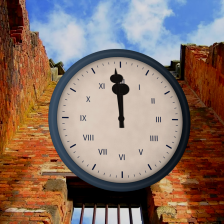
11:59
